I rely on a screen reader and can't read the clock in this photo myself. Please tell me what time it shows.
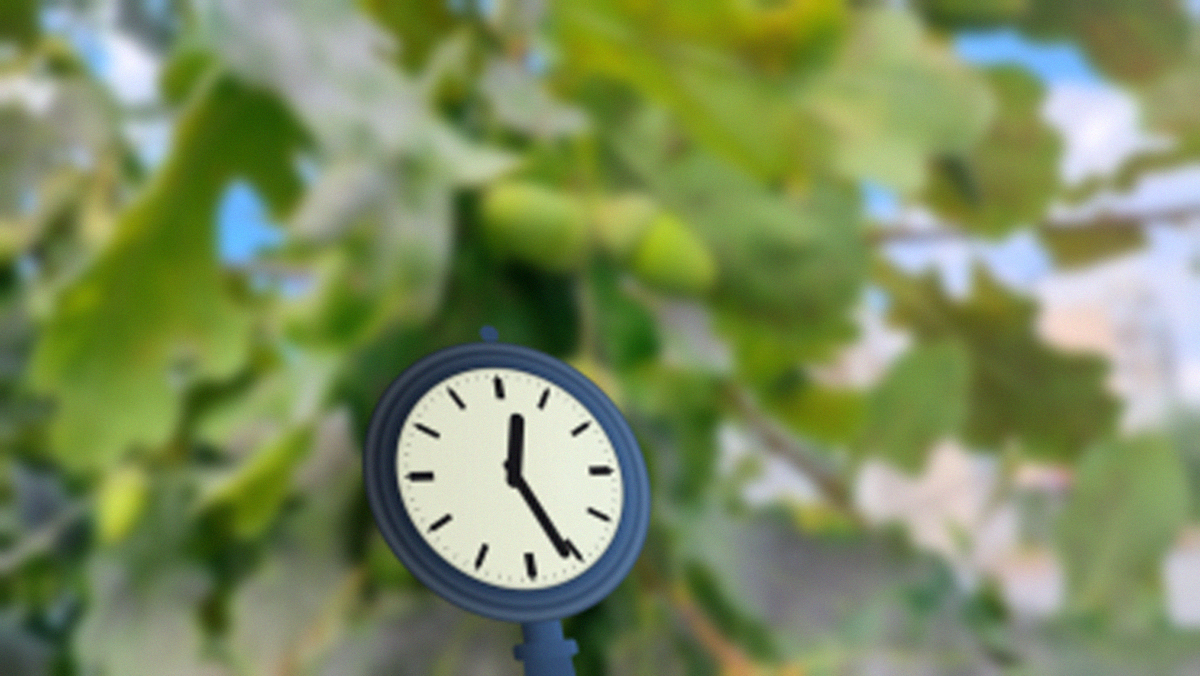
12:26
